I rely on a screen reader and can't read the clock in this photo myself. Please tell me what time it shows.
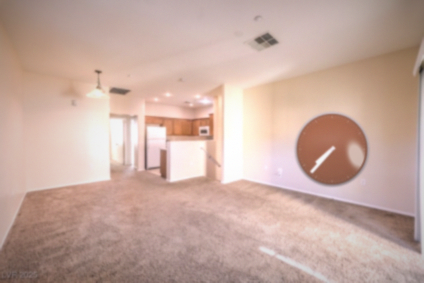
7:37
